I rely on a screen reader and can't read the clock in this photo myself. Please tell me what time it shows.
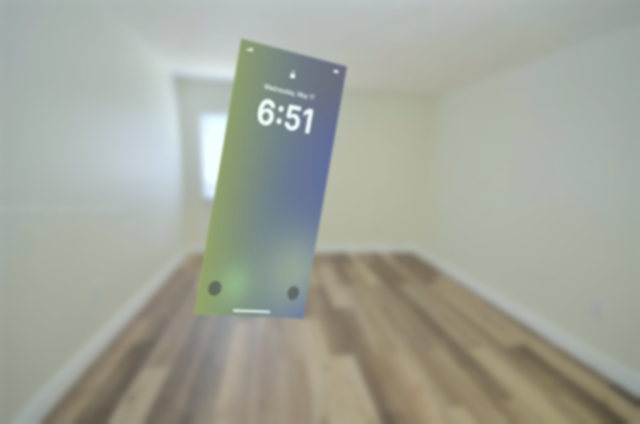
6:51
